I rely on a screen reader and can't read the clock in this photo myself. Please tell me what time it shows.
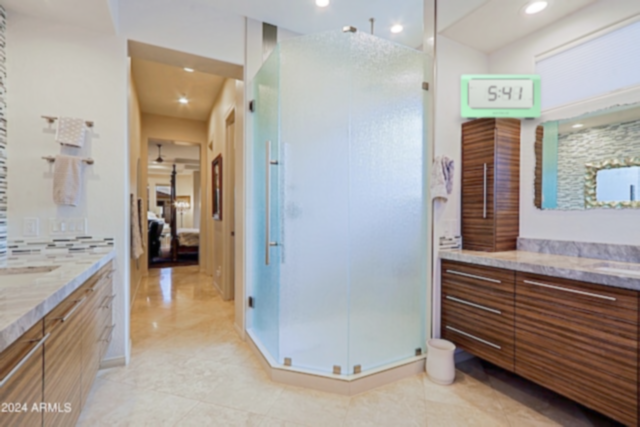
5:41
